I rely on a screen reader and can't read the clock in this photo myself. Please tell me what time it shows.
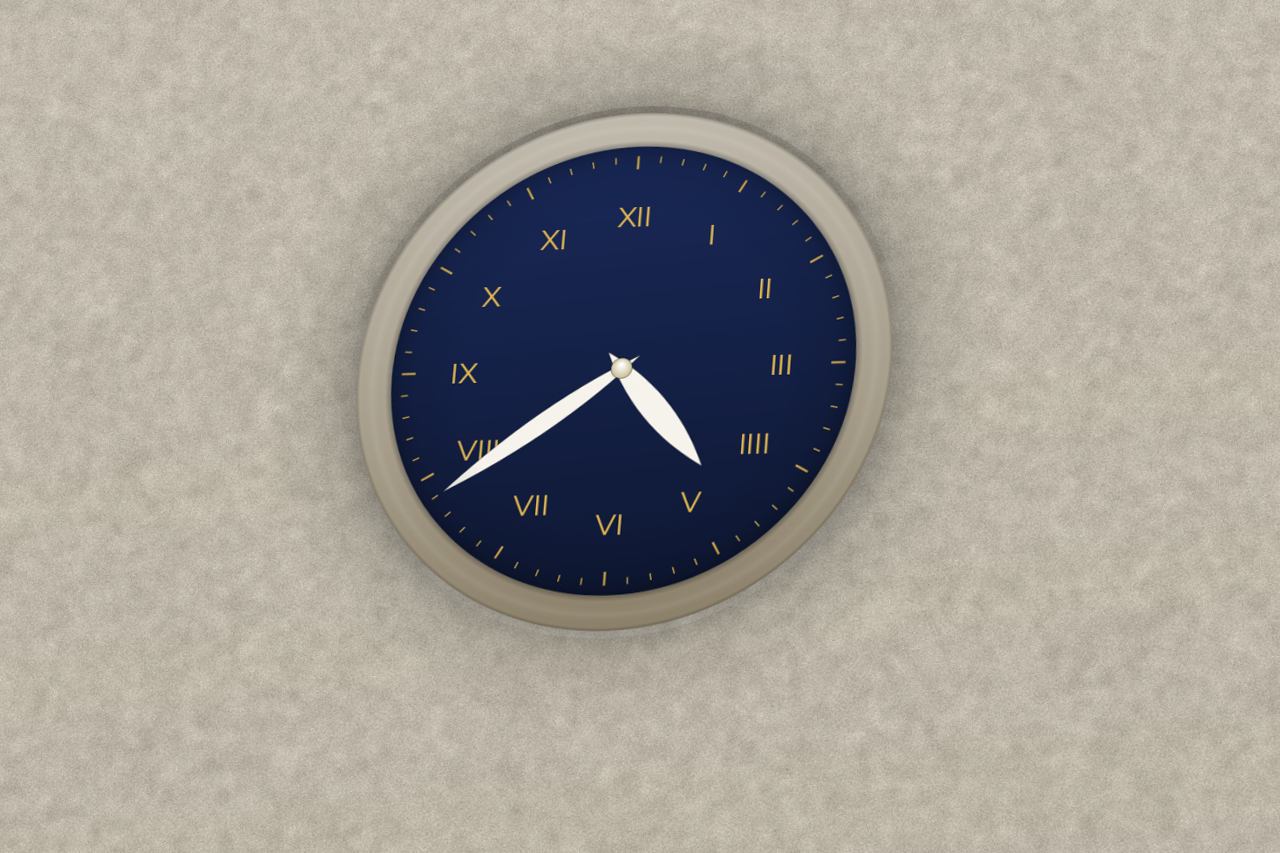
4:39
